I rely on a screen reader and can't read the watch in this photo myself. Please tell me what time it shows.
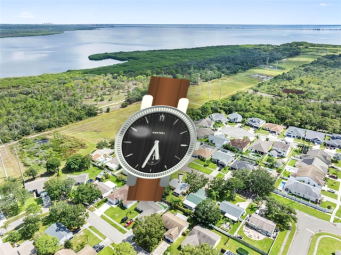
5:33
